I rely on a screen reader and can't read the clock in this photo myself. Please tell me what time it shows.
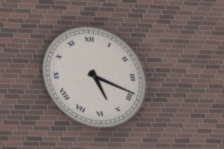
5:19
